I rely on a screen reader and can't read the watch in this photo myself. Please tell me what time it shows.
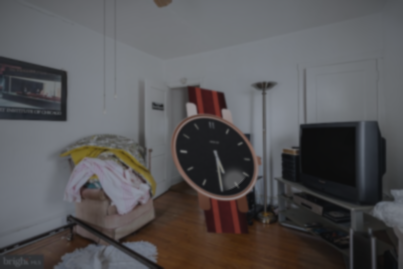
5:30
